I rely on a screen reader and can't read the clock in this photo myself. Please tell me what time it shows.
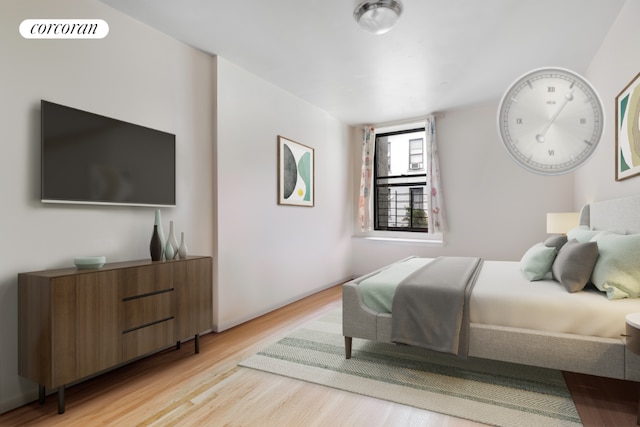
7:06
